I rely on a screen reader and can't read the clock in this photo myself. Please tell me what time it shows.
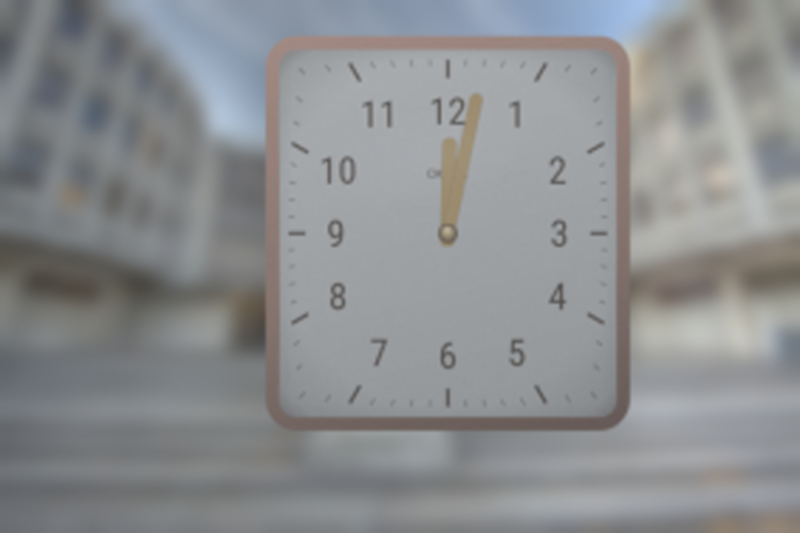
12:02
